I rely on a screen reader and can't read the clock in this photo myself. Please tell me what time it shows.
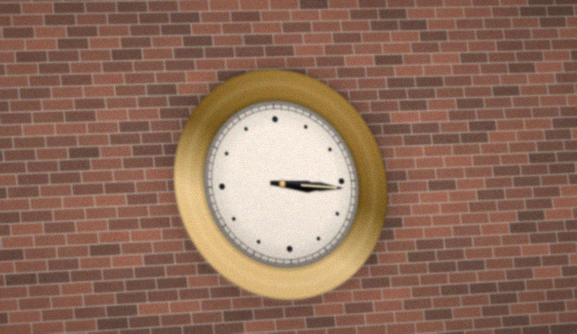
3:16
